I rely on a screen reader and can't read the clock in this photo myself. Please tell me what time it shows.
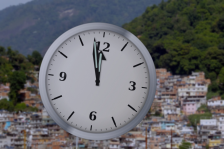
11:58
